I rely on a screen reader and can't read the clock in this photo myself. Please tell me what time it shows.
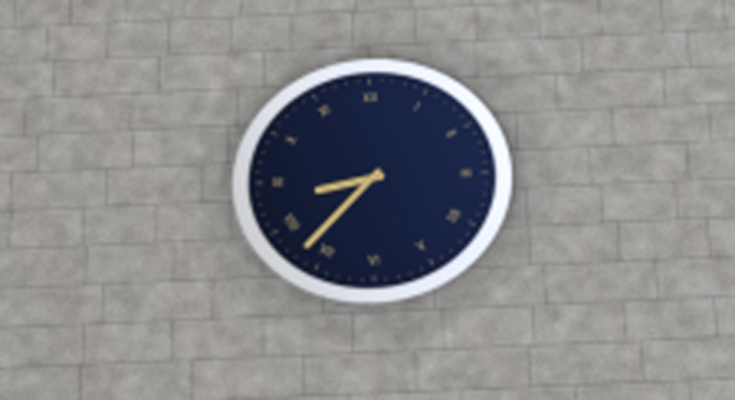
8:37
